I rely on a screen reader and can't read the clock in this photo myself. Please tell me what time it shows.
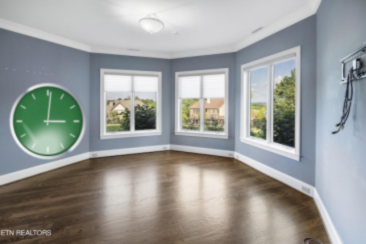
3:01
